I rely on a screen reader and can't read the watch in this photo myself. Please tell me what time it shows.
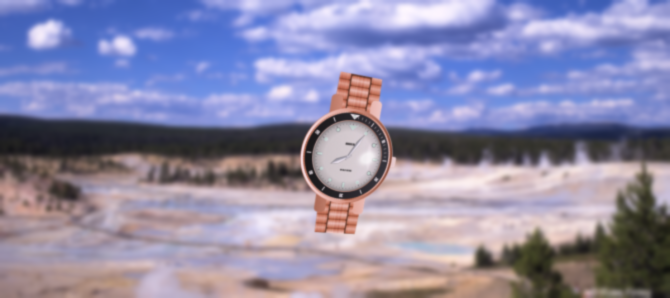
8:05
